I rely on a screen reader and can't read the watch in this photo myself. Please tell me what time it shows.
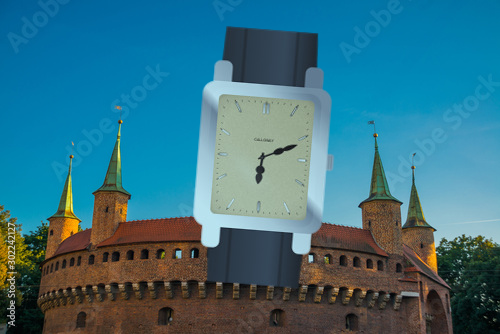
6:11
